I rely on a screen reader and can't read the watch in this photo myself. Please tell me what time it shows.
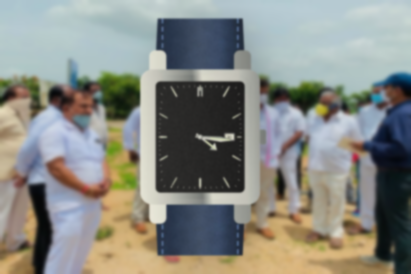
4:16
